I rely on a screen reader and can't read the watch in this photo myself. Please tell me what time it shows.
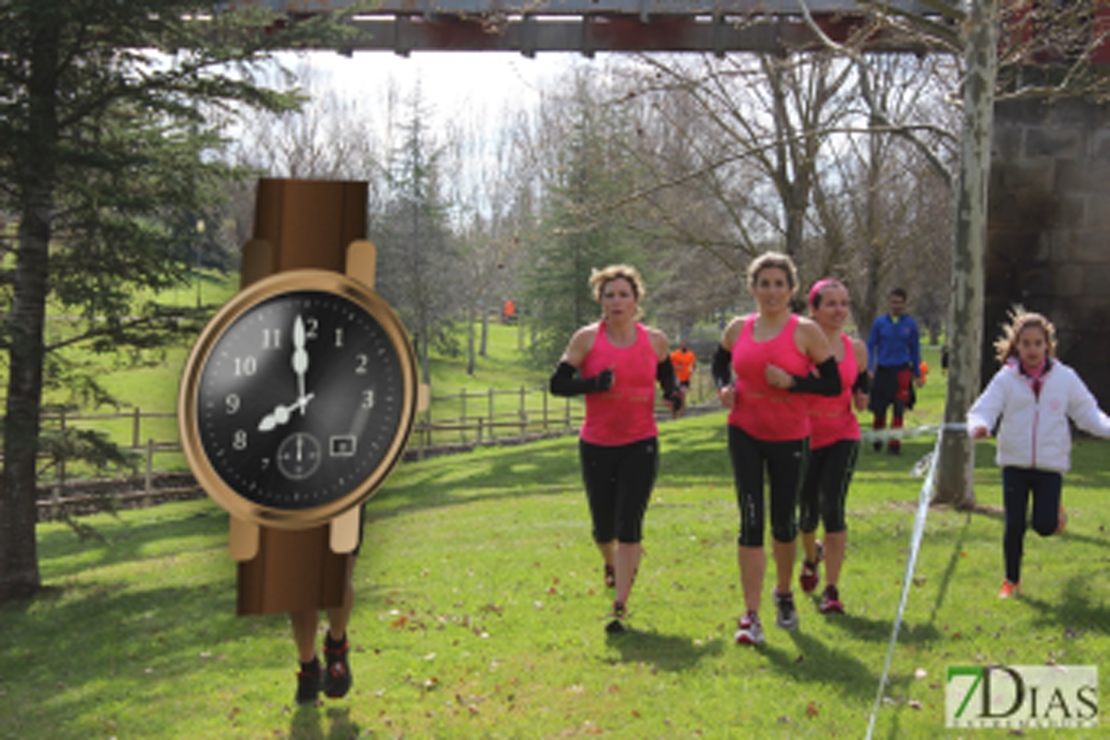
7:59
